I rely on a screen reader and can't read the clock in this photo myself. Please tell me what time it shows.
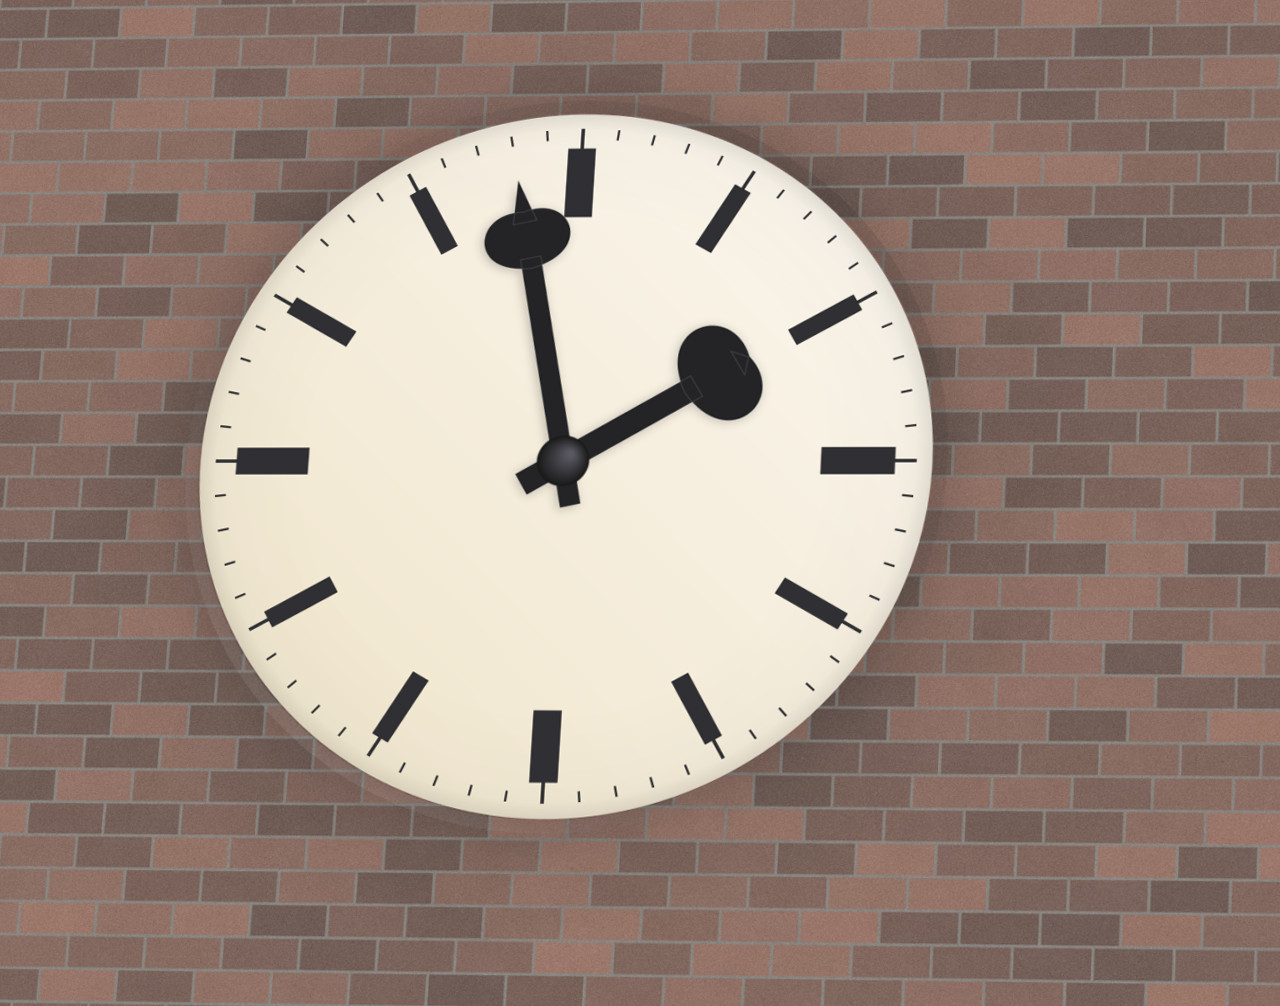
1:58
